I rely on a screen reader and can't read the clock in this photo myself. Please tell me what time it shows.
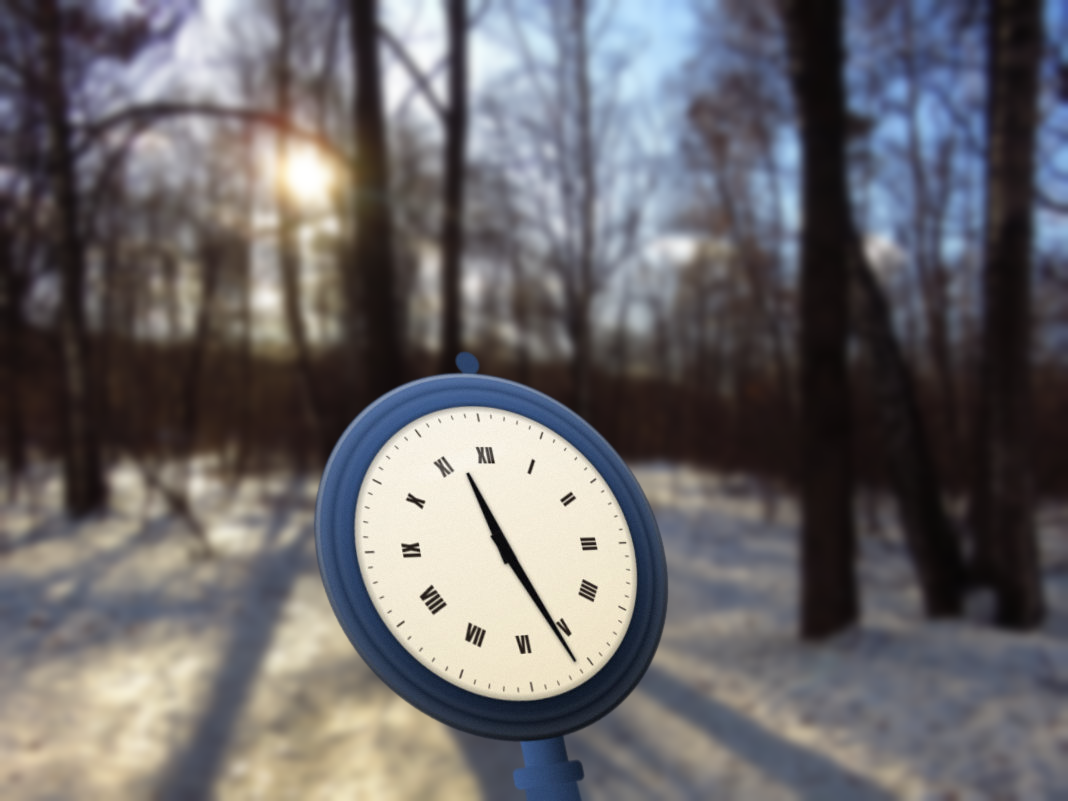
11:26
